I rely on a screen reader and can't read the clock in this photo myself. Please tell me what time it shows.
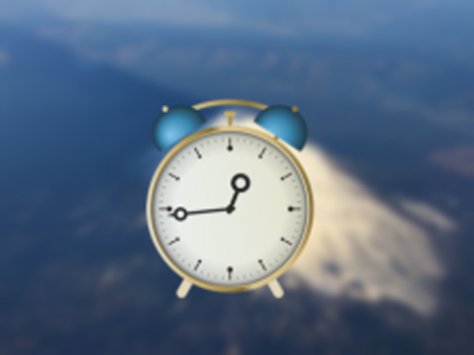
12:44
